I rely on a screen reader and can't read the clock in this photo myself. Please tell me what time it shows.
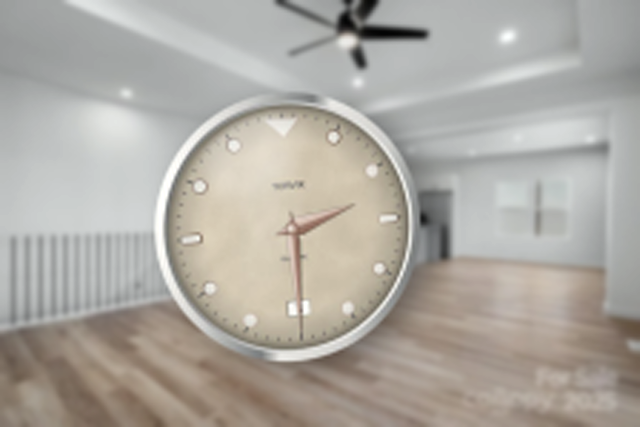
2:30
